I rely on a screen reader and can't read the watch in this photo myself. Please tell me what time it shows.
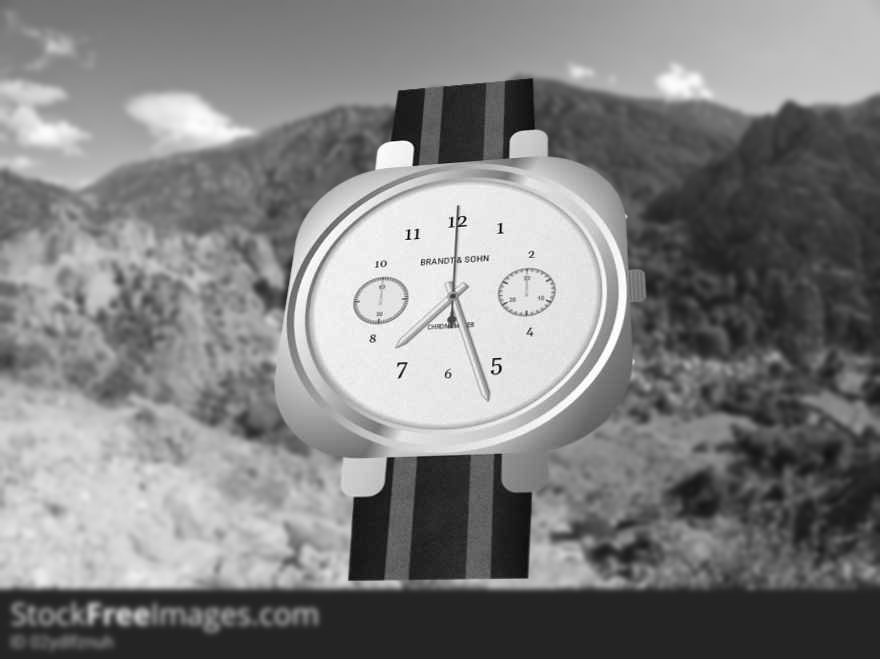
7:27
